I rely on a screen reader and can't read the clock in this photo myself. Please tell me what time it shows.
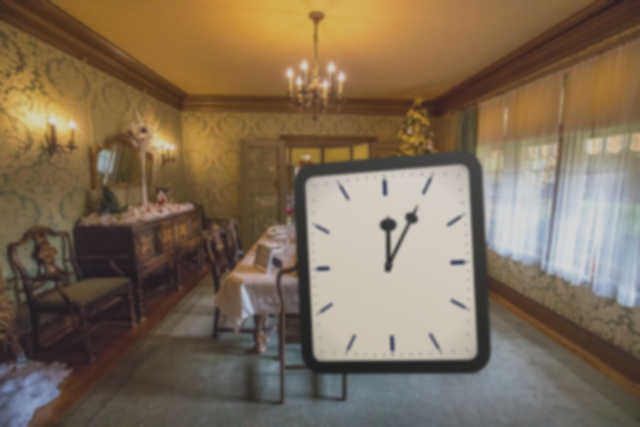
12:05
